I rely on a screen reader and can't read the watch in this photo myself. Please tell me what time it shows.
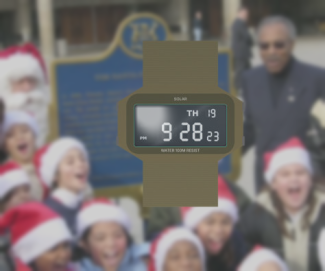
9:28:23
